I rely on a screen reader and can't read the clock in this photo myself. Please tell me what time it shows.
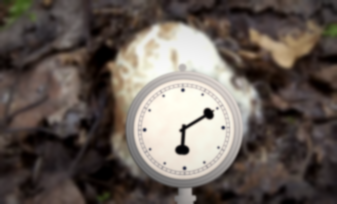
6:10
